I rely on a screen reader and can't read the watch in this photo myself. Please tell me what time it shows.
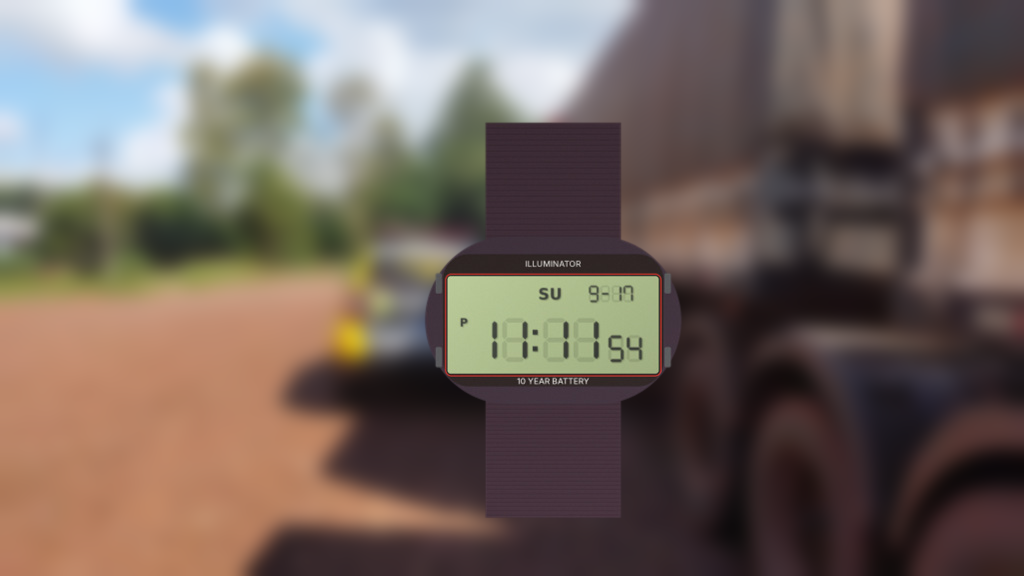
11:11:54
